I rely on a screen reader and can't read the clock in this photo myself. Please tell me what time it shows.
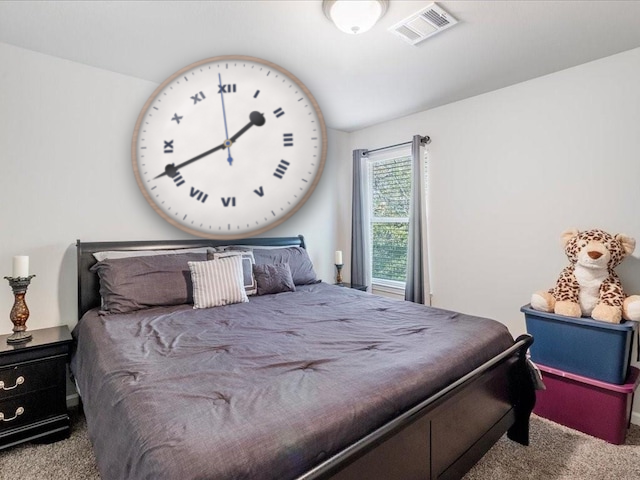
1:40:59
